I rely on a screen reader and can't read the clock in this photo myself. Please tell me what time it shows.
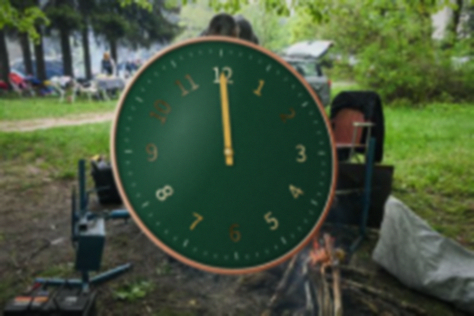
12:00
